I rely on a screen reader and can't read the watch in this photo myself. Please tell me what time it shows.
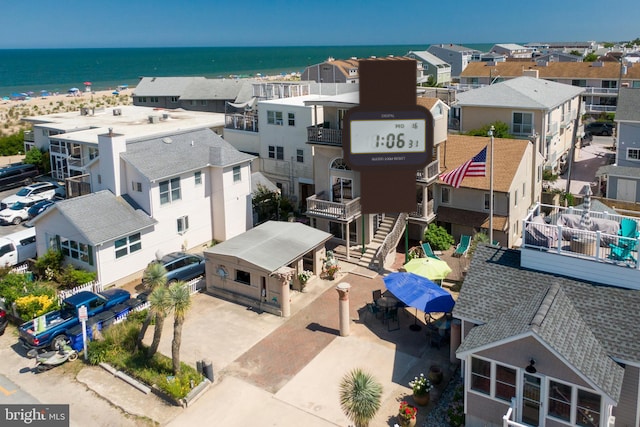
1:06
